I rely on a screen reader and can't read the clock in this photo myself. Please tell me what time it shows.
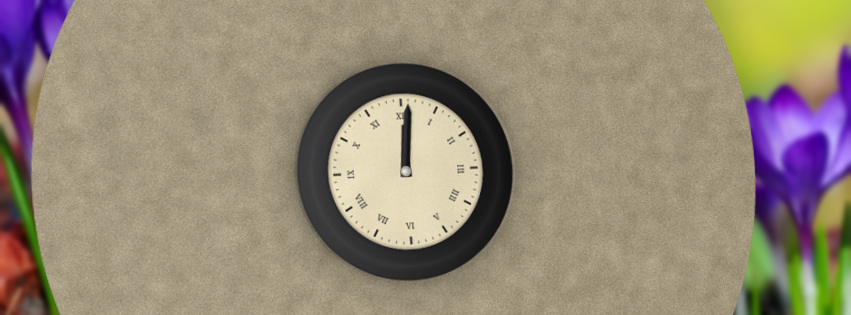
12:01
